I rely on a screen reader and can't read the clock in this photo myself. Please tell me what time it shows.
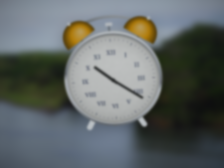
10:21
